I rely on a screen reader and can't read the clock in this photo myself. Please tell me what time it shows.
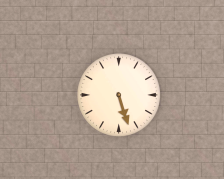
5:27
